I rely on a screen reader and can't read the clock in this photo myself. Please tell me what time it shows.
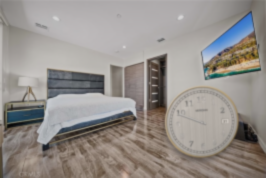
9:49
